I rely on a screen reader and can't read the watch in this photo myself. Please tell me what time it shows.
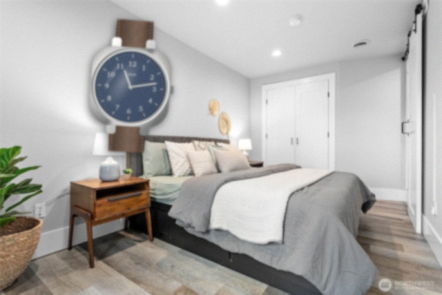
11:13
